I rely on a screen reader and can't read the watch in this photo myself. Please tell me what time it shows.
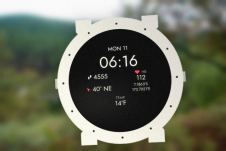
6:16
